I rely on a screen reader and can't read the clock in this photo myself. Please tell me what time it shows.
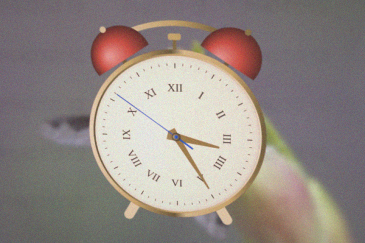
3:24:51
